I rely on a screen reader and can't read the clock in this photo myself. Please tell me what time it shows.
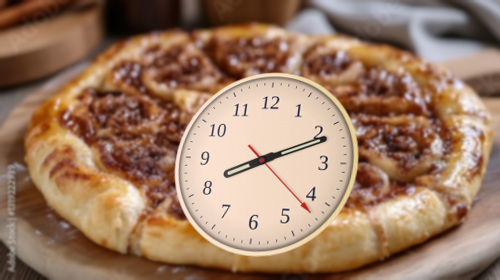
8:11:22
